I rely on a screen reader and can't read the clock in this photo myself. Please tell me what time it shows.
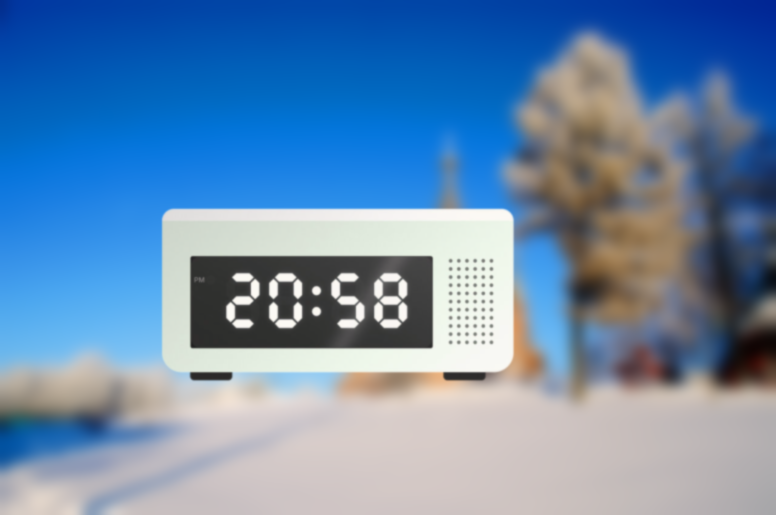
20:58
